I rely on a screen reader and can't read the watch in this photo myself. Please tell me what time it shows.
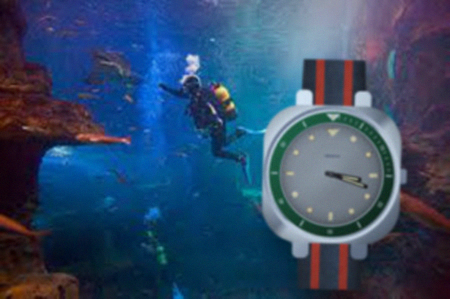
3:18
